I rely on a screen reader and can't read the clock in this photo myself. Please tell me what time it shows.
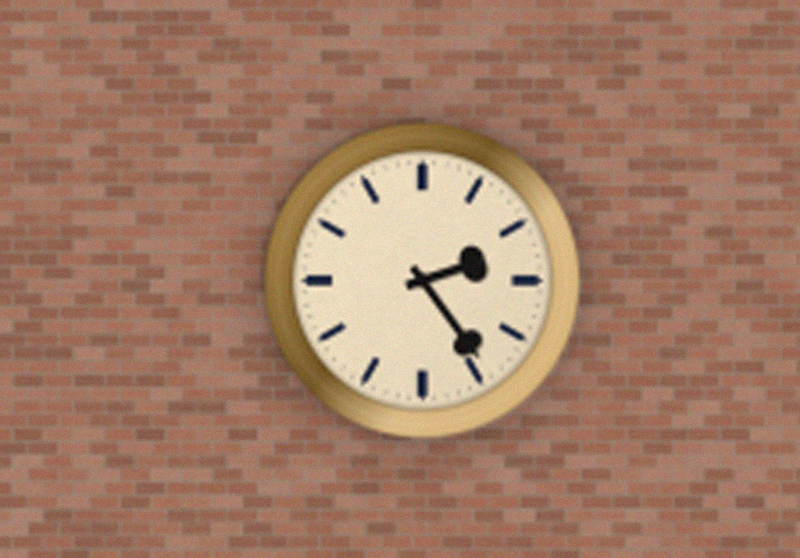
2:24
